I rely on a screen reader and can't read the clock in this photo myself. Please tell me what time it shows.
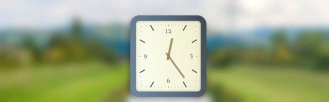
12:24
